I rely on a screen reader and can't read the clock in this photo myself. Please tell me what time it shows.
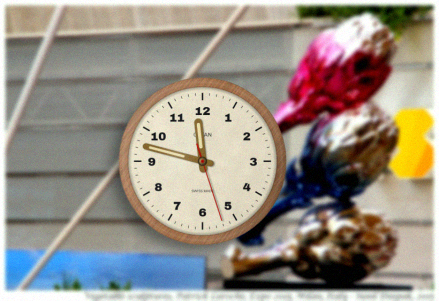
11:47:27
